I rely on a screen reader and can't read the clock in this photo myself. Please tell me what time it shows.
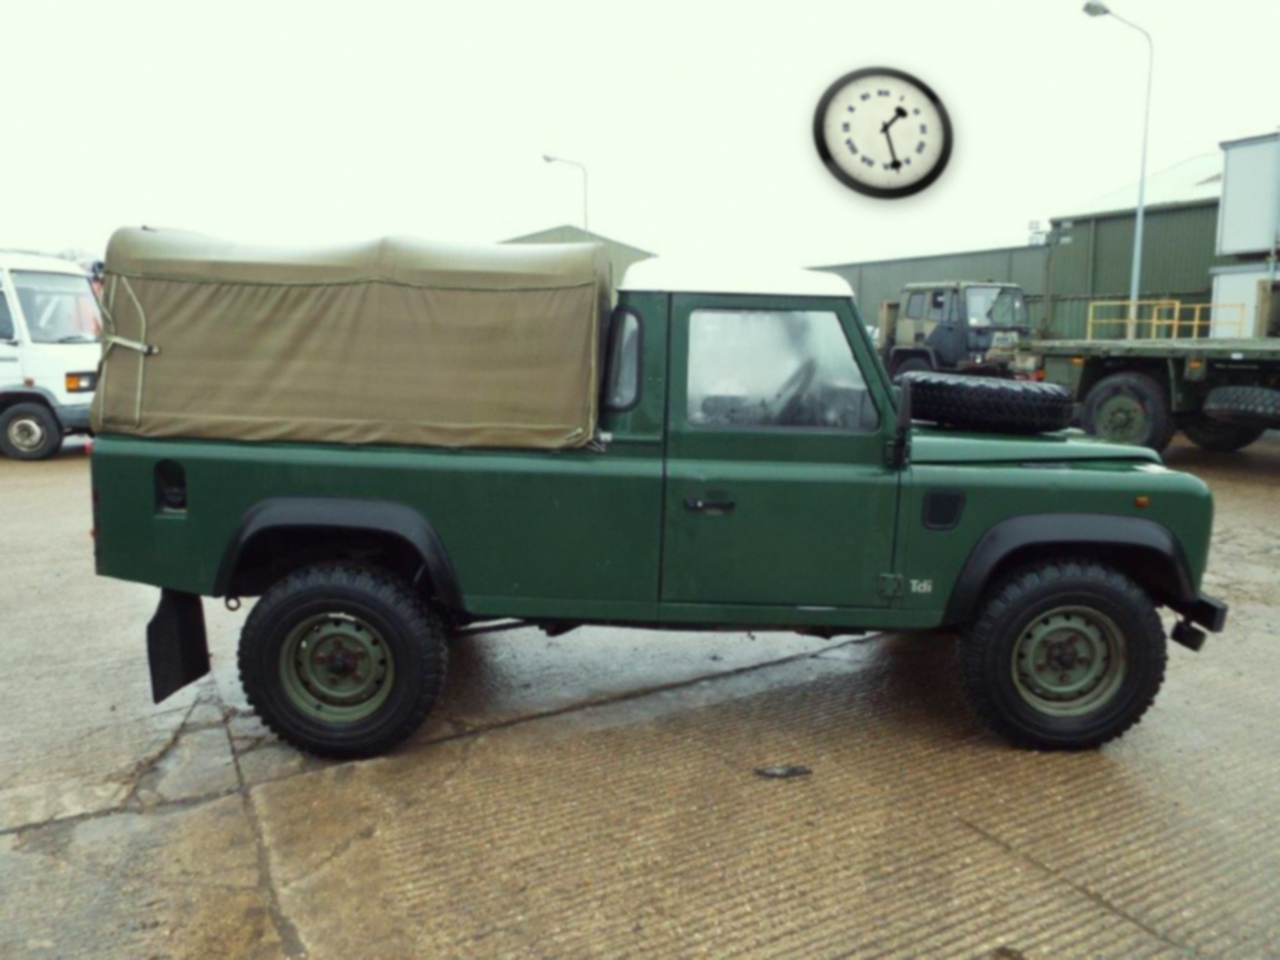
1:28
